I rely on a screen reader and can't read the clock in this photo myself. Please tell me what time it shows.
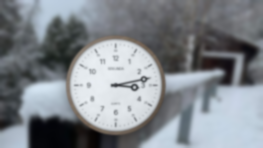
3:13
